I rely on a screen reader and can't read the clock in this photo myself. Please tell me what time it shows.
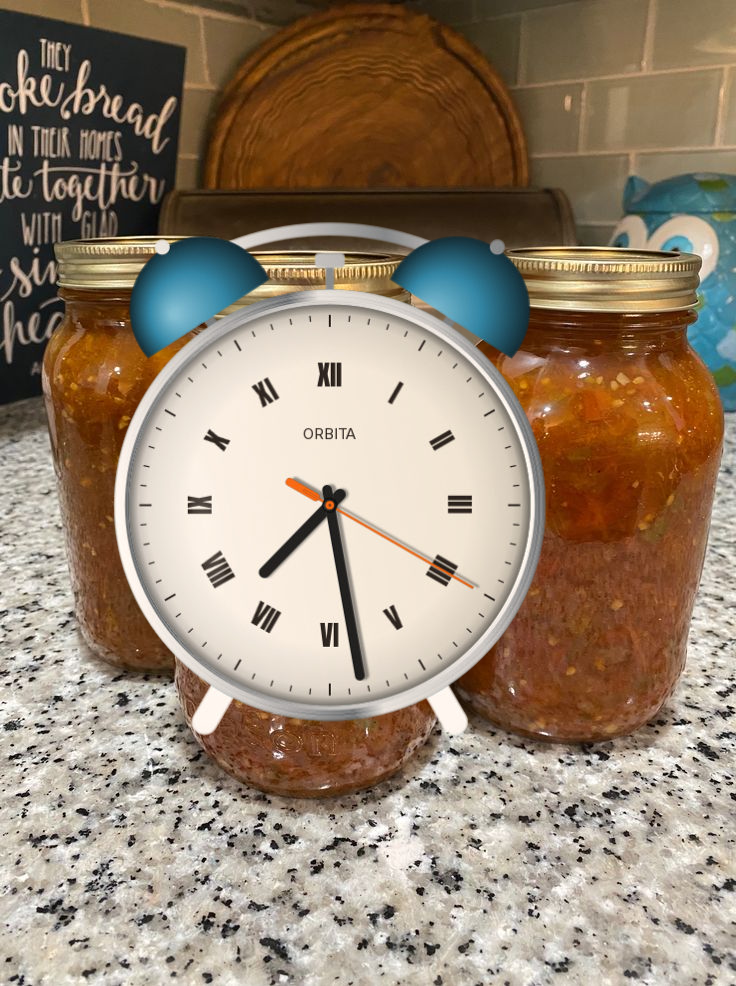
7:28:20
